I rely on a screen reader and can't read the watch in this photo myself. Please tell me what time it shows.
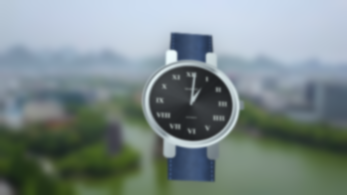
1:01
